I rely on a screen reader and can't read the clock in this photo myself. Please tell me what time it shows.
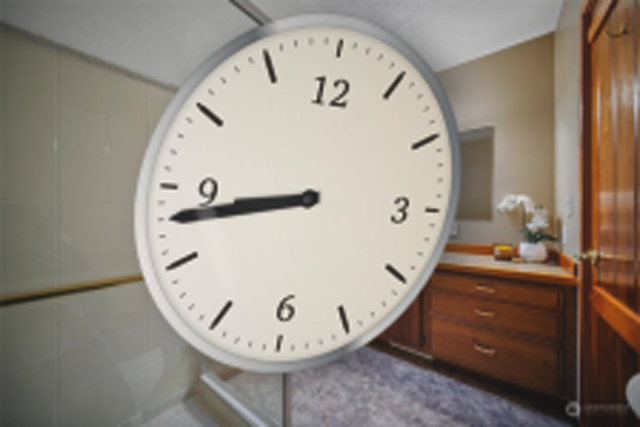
8:43
